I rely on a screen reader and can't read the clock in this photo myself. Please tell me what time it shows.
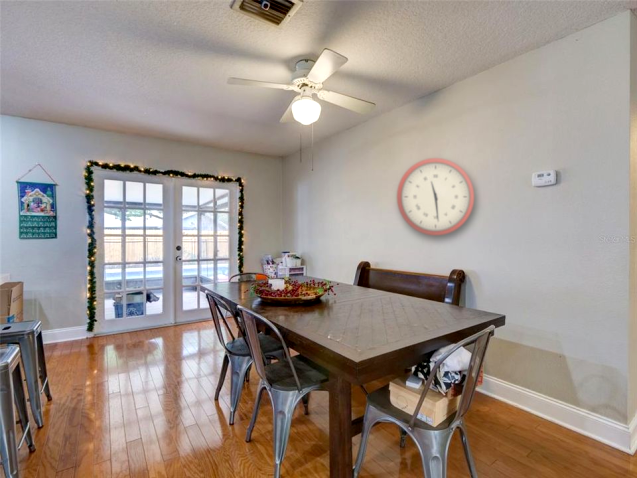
11:29
